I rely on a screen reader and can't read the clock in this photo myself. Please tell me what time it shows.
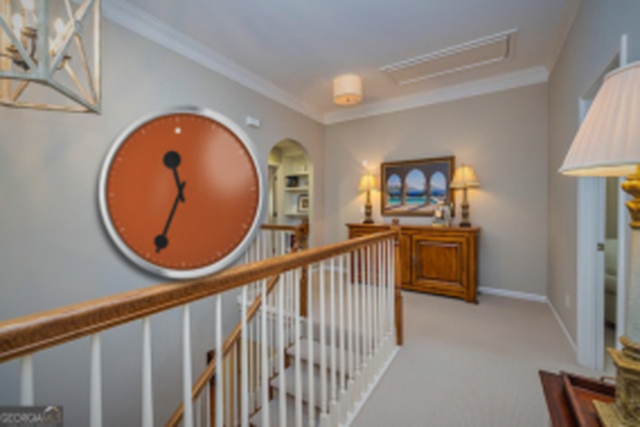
11:34
